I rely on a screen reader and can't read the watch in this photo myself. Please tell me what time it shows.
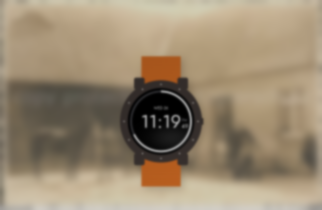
11:19
